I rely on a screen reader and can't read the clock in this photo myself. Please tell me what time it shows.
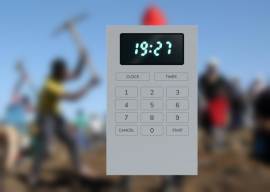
19:27
